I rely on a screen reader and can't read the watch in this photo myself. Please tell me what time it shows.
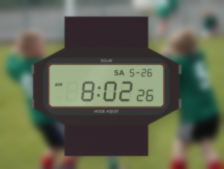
8:02:26
